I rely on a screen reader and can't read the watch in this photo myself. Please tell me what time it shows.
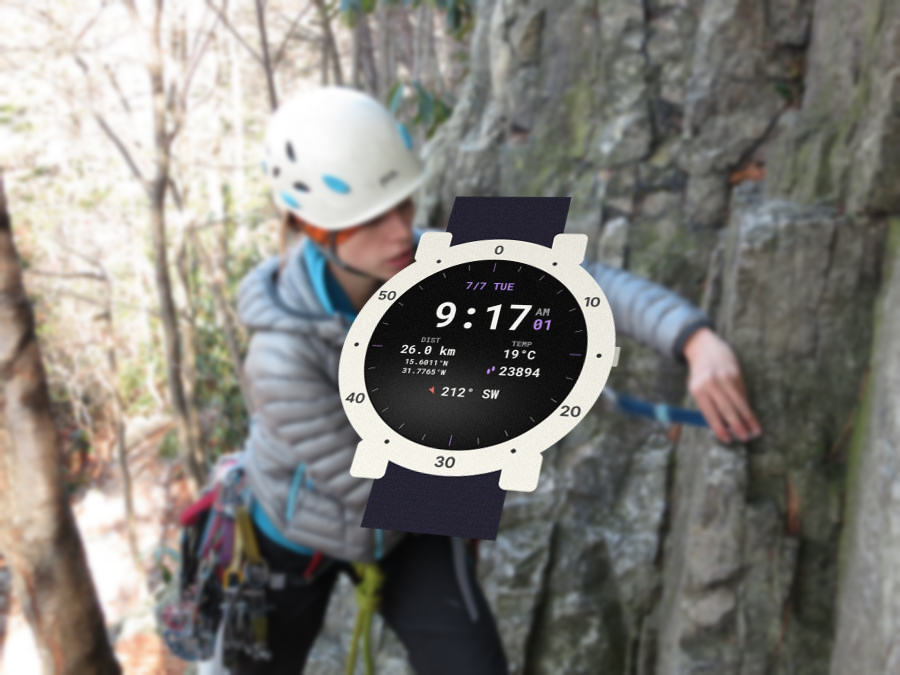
9:17:01
